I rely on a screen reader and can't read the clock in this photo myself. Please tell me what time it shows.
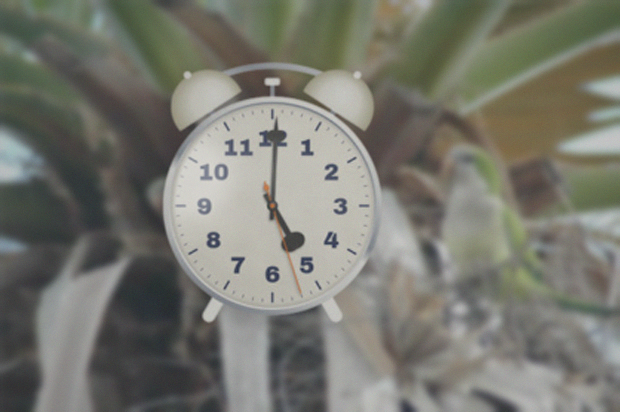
5:00:27
